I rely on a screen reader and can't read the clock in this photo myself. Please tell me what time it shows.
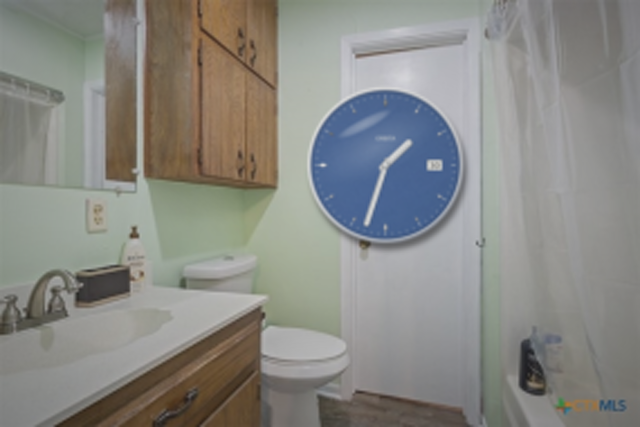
1:33
